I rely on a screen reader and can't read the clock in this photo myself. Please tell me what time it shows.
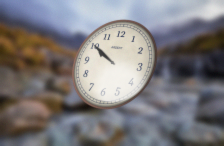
9:50
